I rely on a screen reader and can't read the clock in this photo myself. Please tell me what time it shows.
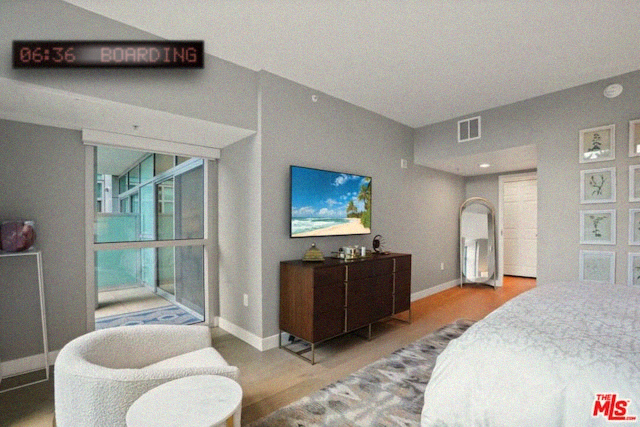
6:36
